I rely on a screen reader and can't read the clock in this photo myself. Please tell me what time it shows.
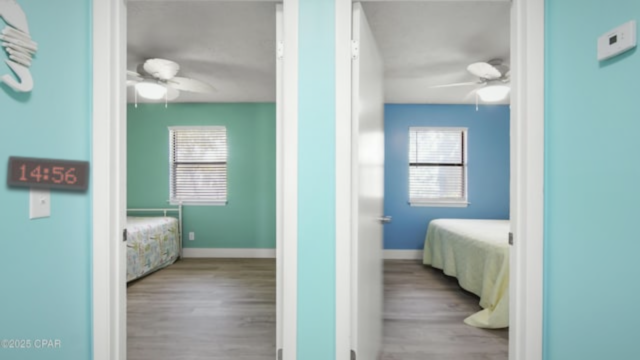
14:56
